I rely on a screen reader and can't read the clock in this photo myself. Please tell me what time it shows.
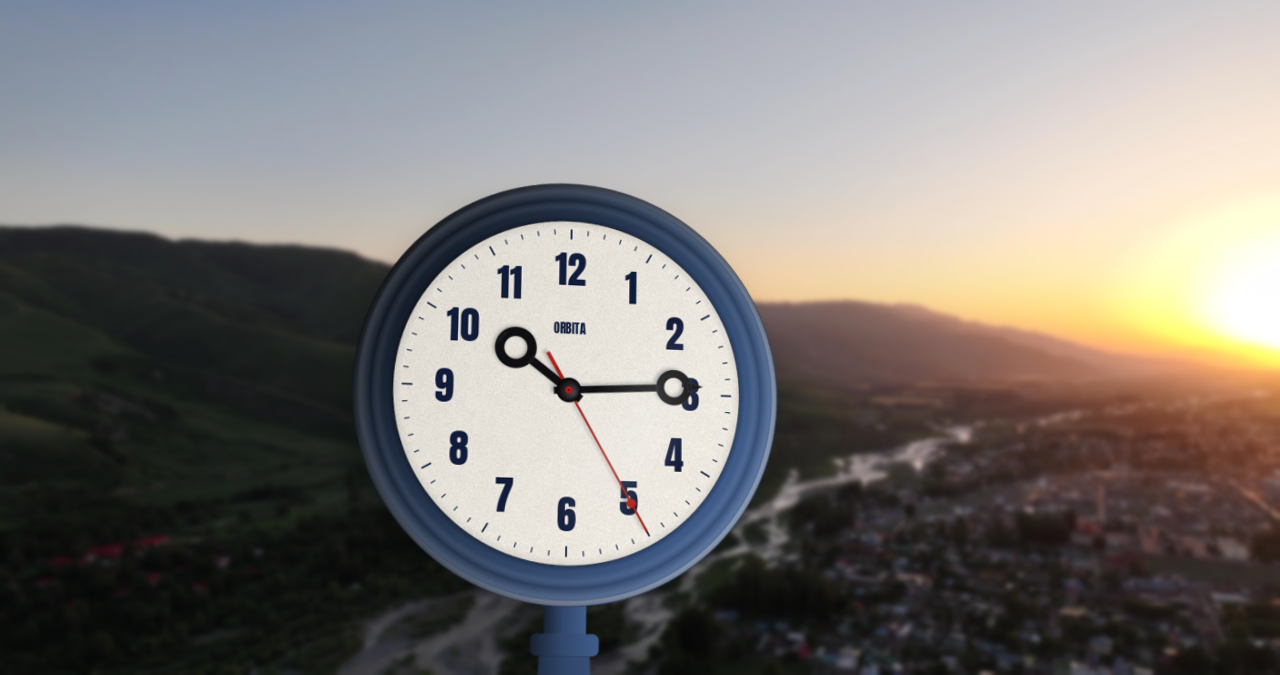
10:14:25
